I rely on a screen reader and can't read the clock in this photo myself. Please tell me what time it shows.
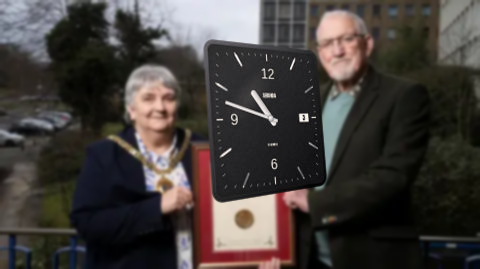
10:48
